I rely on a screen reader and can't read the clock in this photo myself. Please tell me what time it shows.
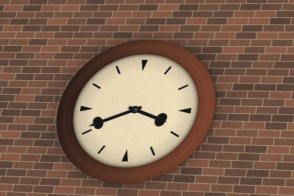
3:41
